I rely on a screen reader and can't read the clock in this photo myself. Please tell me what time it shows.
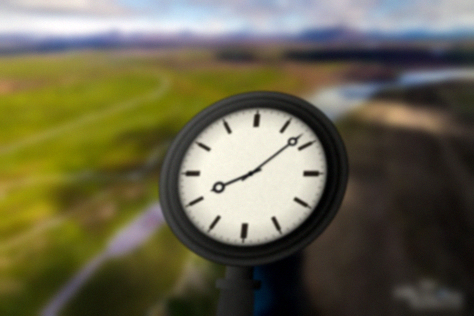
8:08
